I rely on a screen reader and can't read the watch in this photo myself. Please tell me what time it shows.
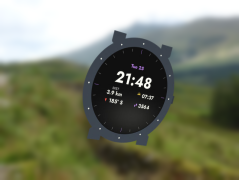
21:48
